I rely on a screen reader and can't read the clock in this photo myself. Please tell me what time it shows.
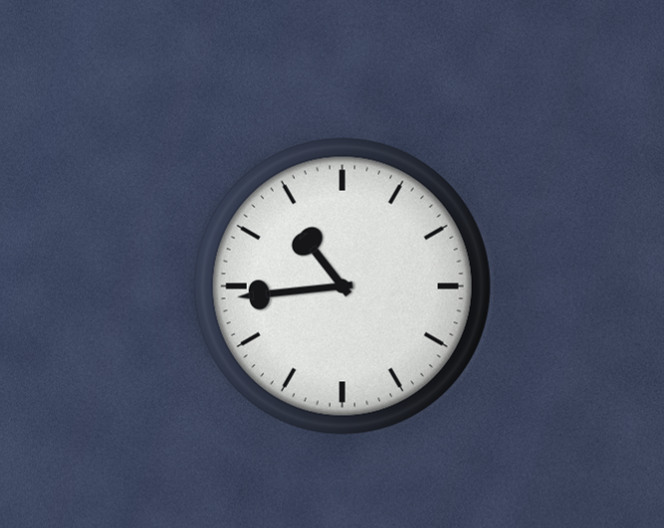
10:44
